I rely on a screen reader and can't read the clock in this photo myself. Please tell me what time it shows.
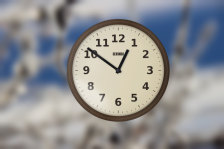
12:51
